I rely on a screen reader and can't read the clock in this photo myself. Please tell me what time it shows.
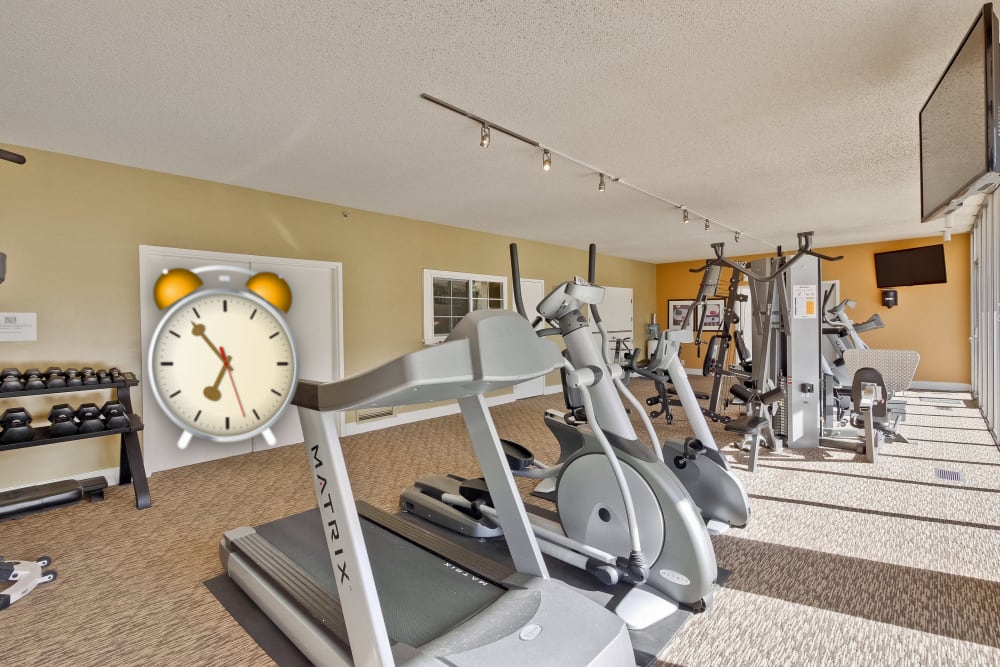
6:53:27
